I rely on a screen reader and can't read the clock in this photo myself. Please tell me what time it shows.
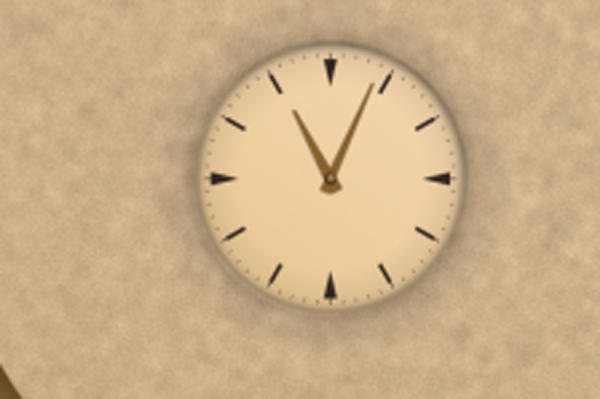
11:04
